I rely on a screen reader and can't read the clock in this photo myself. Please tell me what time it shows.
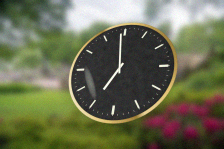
6:59
